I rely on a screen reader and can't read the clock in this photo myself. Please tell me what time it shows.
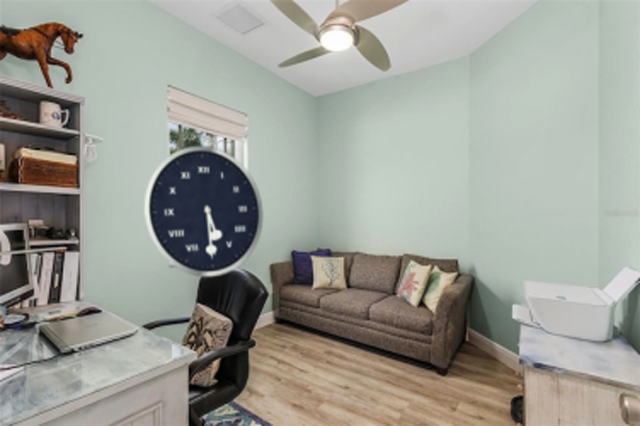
5:30
